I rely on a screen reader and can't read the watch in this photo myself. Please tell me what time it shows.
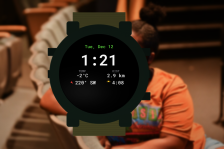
1:21
